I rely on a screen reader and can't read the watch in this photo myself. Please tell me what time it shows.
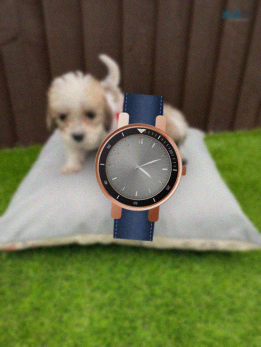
4:11
